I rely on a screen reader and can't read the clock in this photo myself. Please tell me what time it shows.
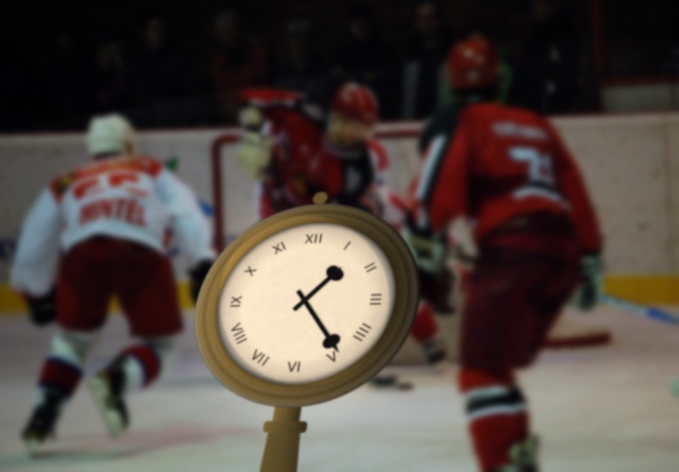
1:24
